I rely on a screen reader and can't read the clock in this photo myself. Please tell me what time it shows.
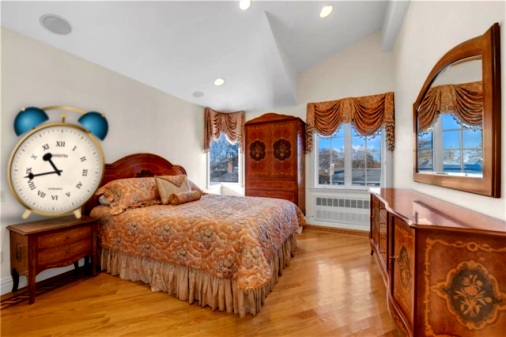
10:43
